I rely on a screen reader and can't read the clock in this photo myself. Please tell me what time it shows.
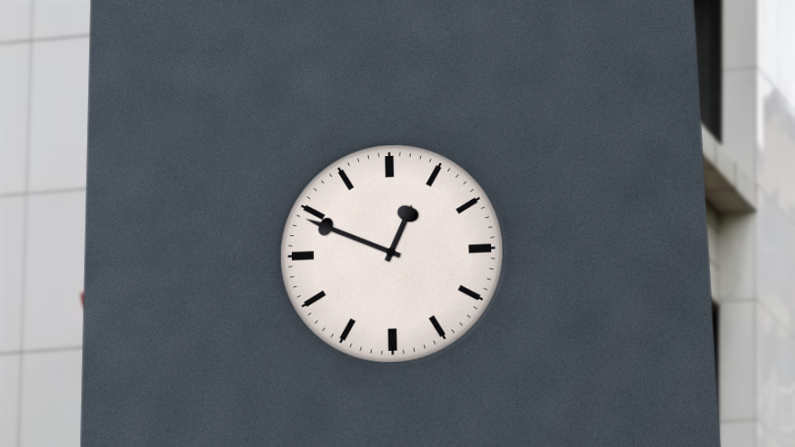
12:49
